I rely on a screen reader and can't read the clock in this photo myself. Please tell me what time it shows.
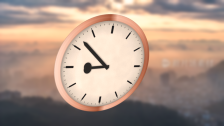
8:52
